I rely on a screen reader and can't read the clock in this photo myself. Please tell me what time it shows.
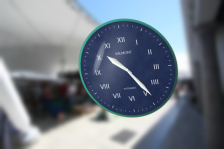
10:24
